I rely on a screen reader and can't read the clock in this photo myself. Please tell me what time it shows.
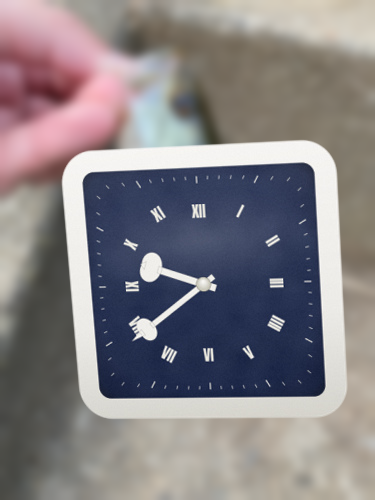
9:39
